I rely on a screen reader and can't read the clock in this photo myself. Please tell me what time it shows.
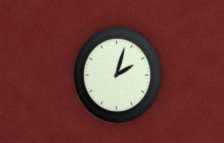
2:03
